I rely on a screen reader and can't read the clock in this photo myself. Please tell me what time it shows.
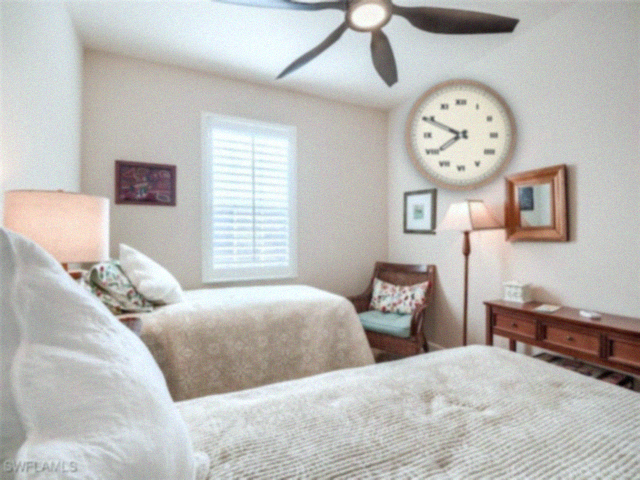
7:49
